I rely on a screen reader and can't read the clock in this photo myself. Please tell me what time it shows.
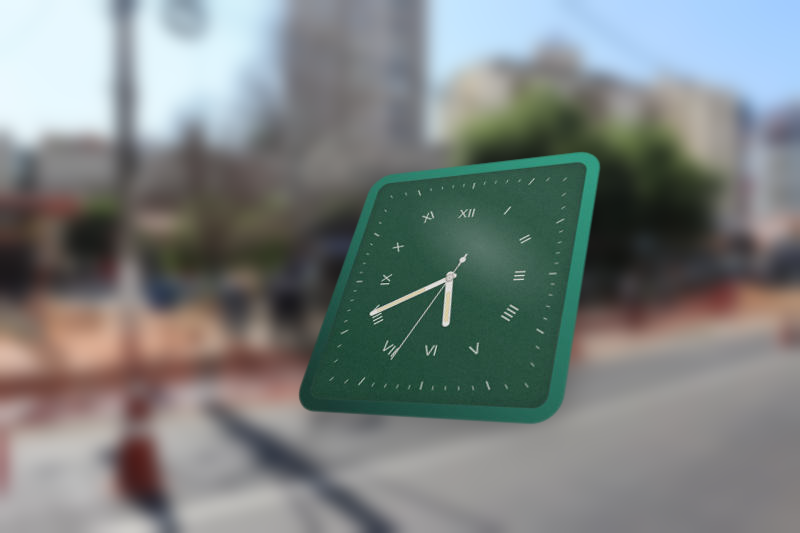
5:40:34
